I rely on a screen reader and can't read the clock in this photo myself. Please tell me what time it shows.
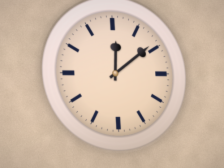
12:09
